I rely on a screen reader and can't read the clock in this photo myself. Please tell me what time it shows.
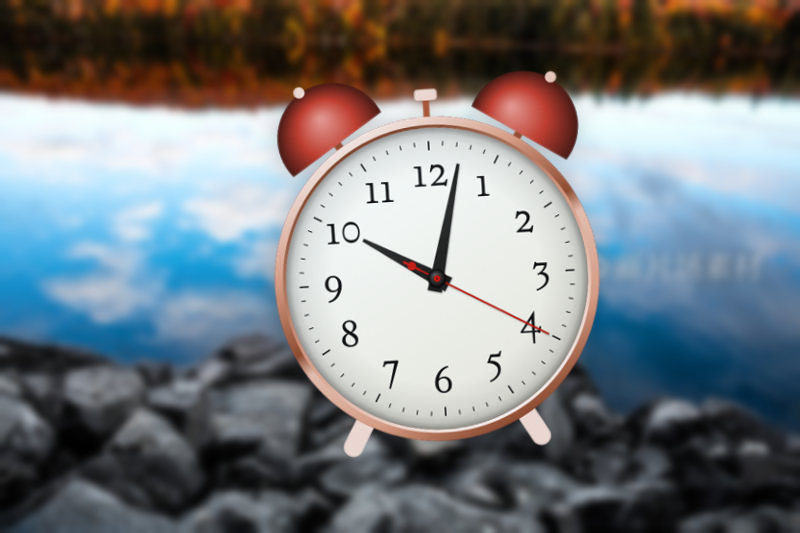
10:02:20
